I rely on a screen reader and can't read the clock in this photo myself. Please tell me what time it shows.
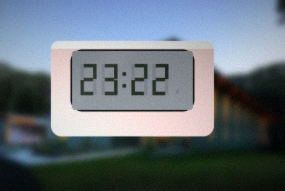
23:22
